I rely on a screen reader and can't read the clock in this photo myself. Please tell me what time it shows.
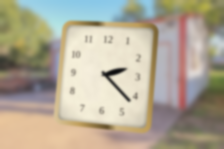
2:22
